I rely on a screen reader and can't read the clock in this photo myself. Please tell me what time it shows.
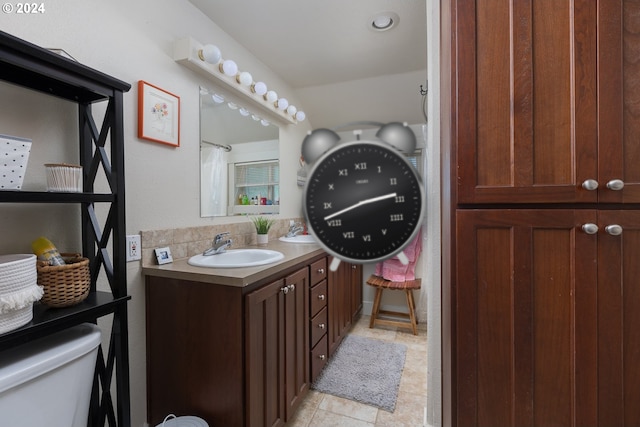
2:42
